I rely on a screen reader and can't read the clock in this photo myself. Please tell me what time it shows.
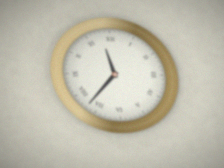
11:37
